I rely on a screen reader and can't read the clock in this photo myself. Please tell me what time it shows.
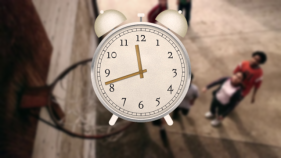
11:42
